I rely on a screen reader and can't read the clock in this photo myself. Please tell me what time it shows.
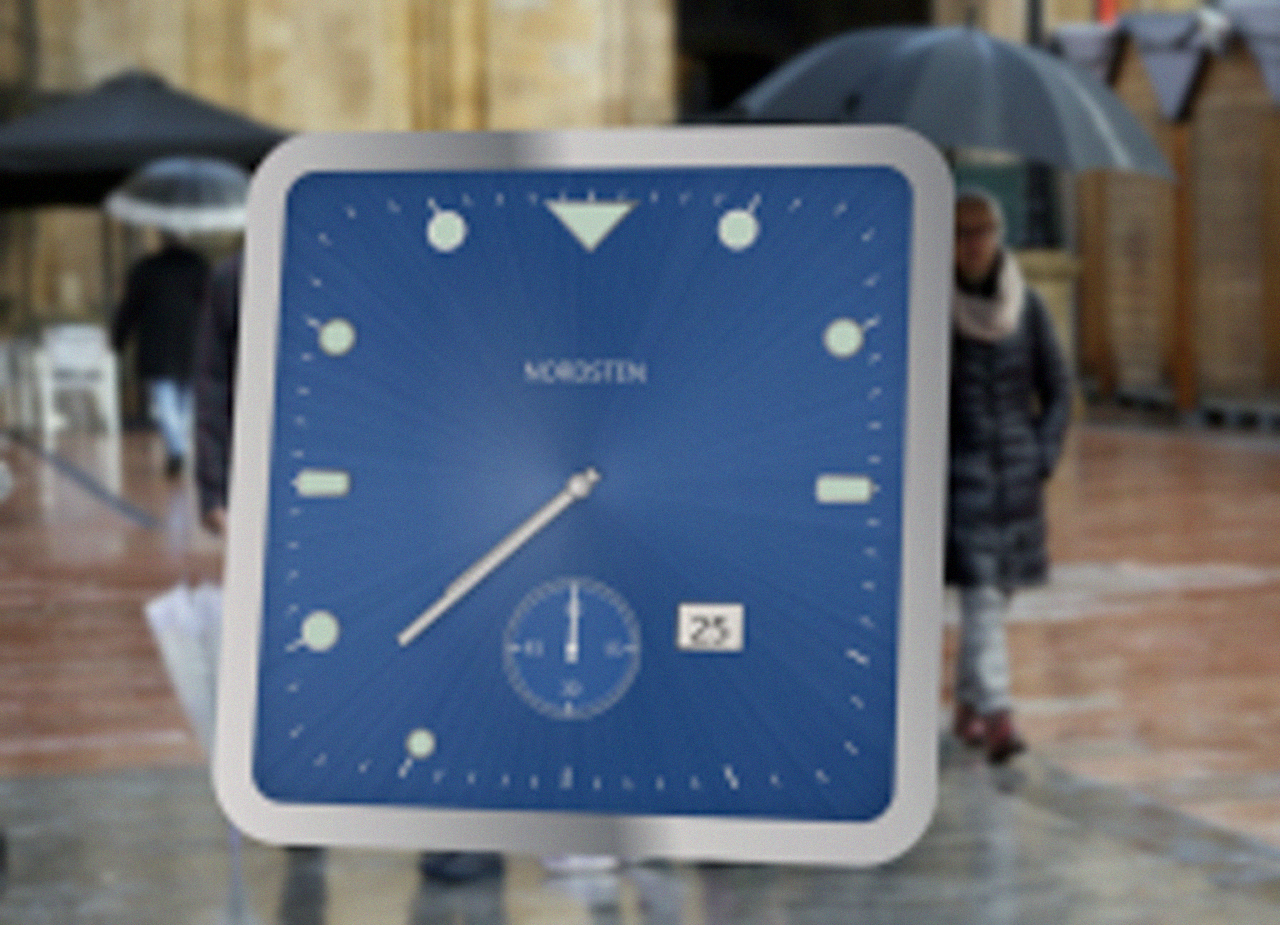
7:38
